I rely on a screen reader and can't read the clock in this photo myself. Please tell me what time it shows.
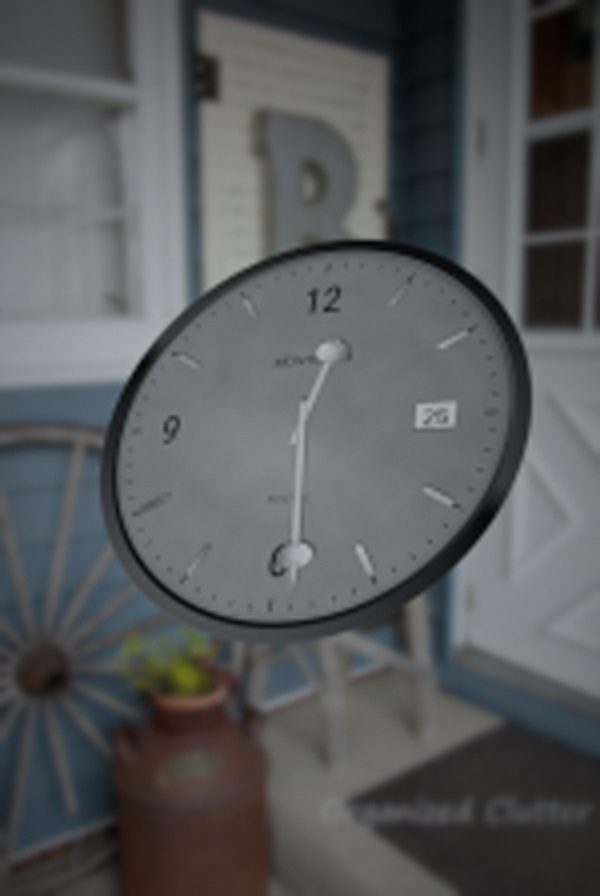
12:29
